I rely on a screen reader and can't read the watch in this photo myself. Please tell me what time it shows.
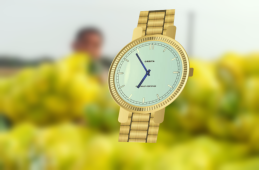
6:54
